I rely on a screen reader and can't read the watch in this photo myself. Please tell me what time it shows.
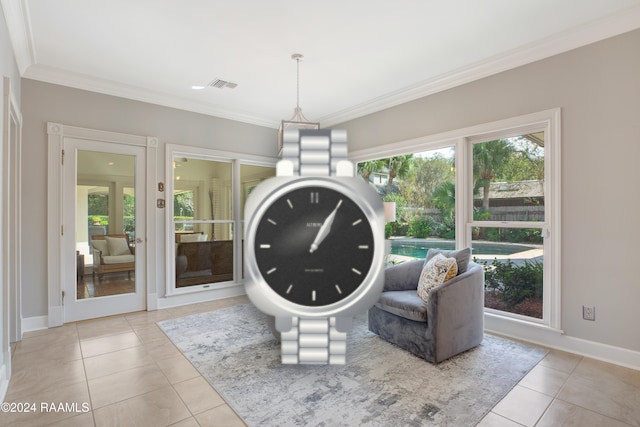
1:05
